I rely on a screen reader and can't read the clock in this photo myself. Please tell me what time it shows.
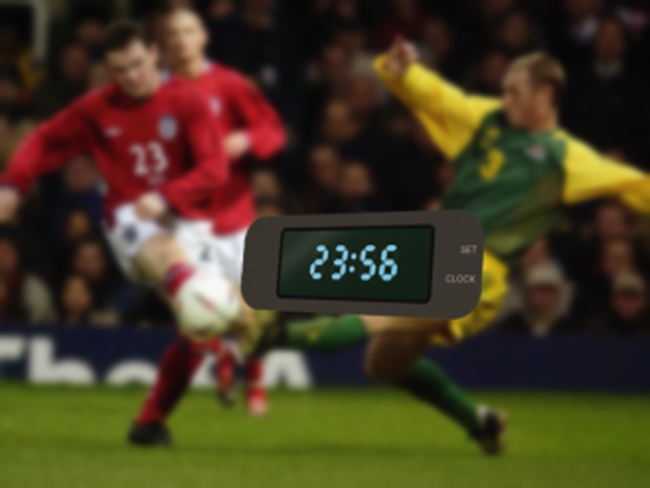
23:56
